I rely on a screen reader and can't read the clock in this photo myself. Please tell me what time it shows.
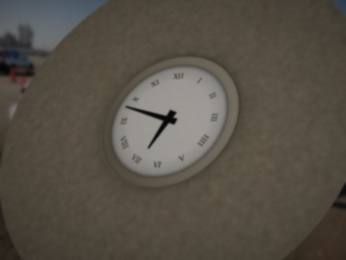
6:48
